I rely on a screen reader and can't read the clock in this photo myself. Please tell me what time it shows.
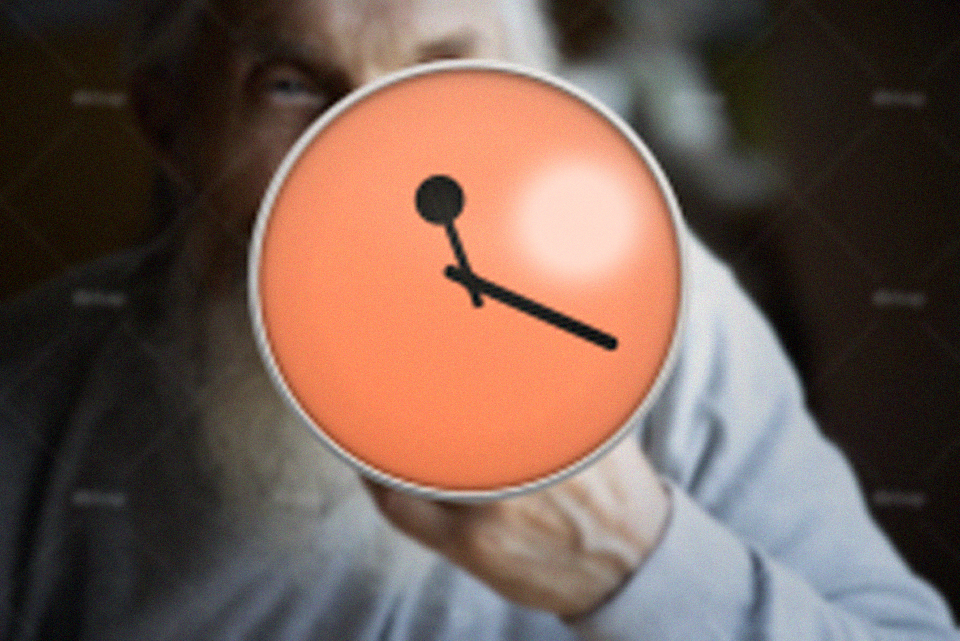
11:19
